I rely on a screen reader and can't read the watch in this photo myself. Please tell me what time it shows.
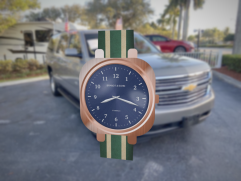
8:18
